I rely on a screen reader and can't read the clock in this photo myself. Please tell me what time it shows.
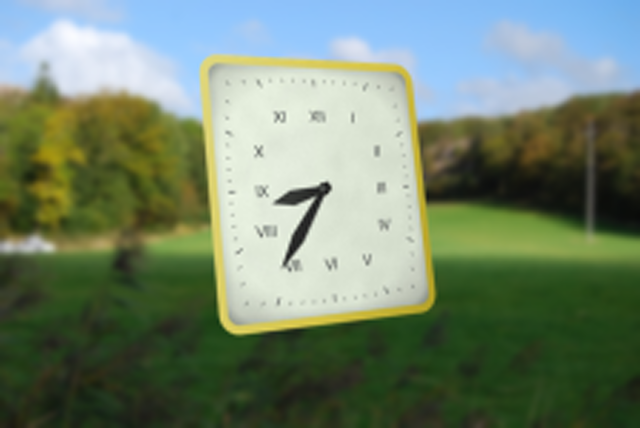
8:36
